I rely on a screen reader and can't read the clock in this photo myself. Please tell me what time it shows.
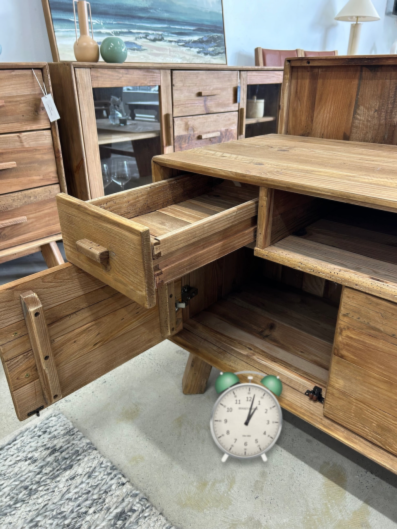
1:02
